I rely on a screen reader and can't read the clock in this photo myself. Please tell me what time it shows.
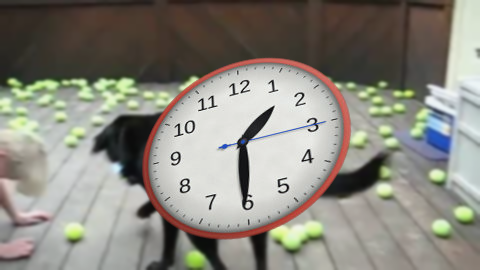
1:30:15
